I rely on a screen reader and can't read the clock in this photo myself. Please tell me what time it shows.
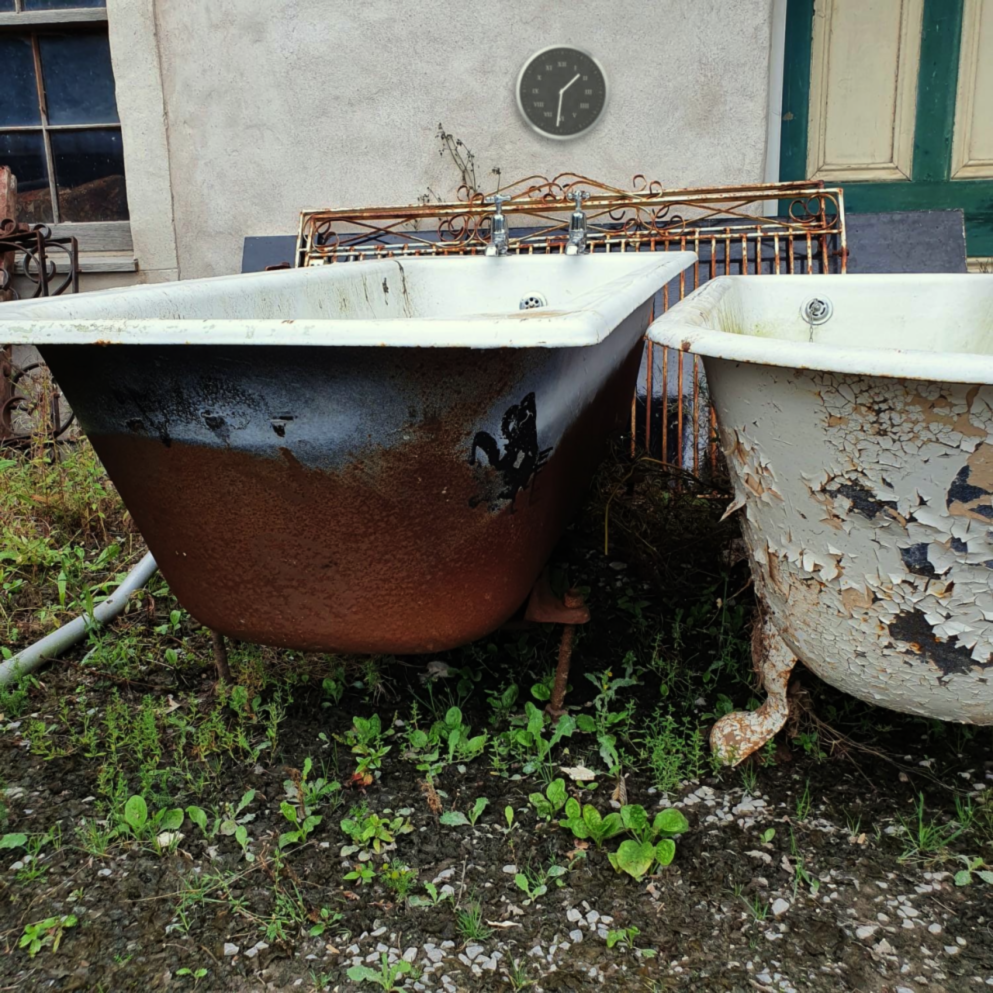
1:31
